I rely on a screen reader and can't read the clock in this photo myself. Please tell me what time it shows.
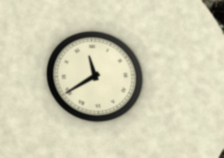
11:40
